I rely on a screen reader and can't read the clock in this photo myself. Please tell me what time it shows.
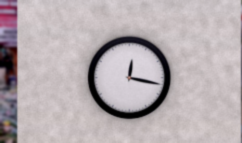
12:17
